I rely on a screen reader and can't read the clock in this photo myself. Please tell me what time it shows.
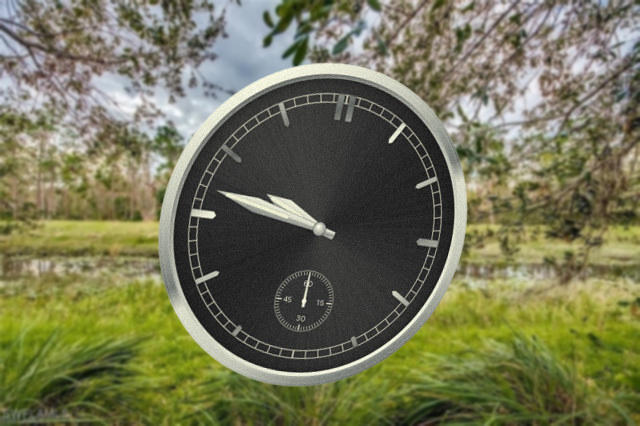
9:47
